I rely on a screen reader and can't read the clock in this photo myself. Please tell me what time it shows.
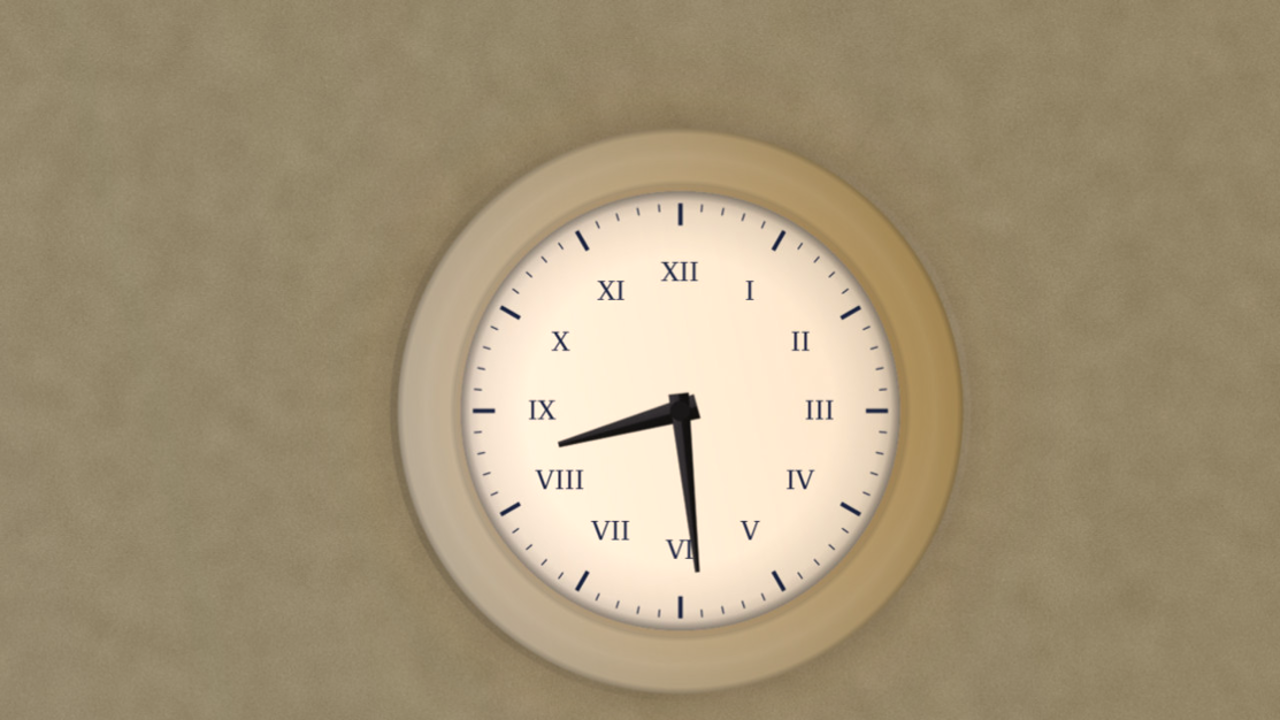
8:29
